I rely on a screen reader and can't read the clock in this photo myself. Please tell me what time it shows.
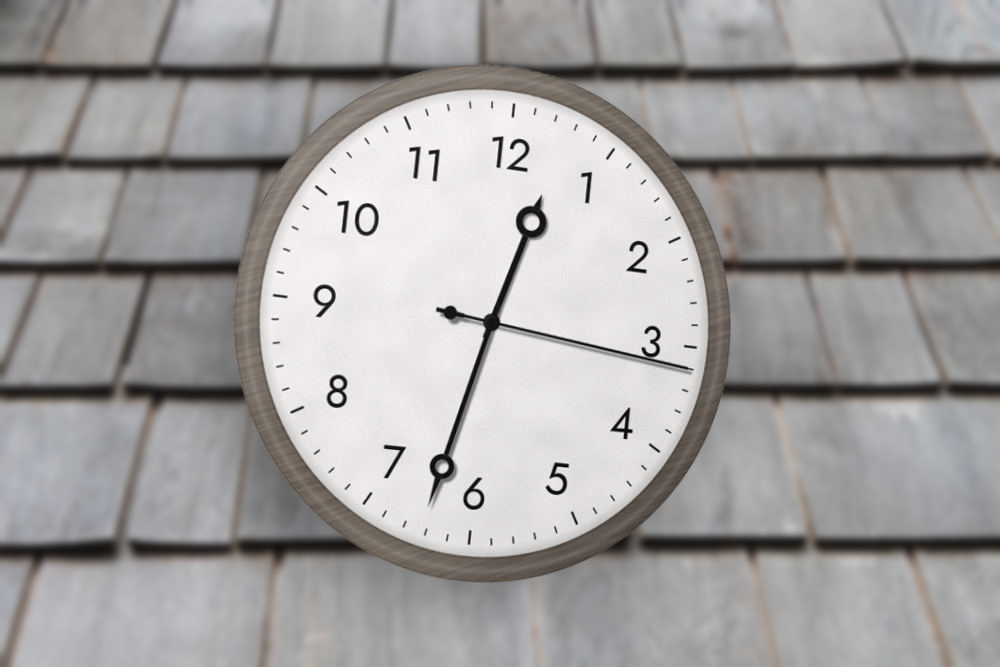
12:32:16
